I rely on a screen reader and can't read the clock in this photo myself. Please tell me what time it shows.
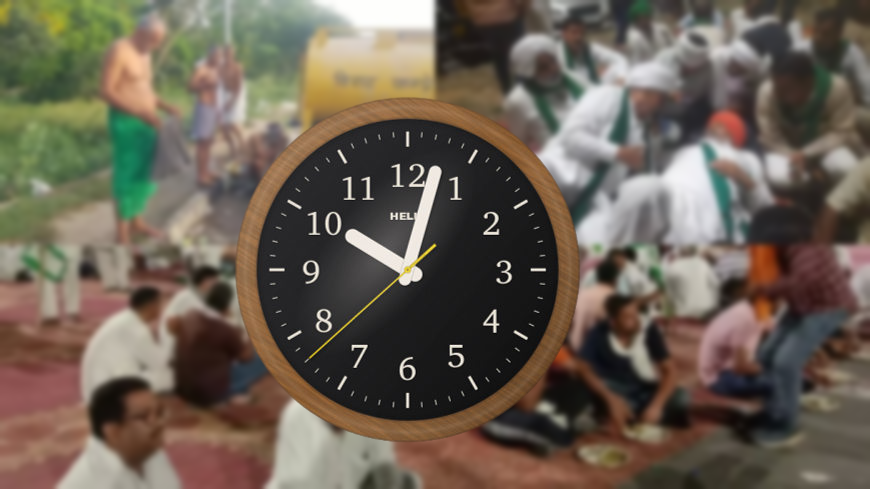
10:02:38
